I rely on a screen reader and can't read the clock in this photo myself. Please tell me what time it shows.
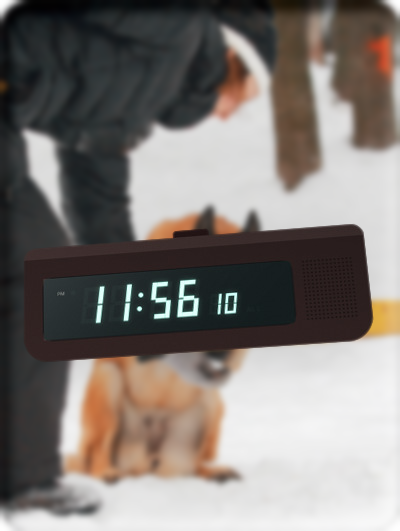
11:56:10
